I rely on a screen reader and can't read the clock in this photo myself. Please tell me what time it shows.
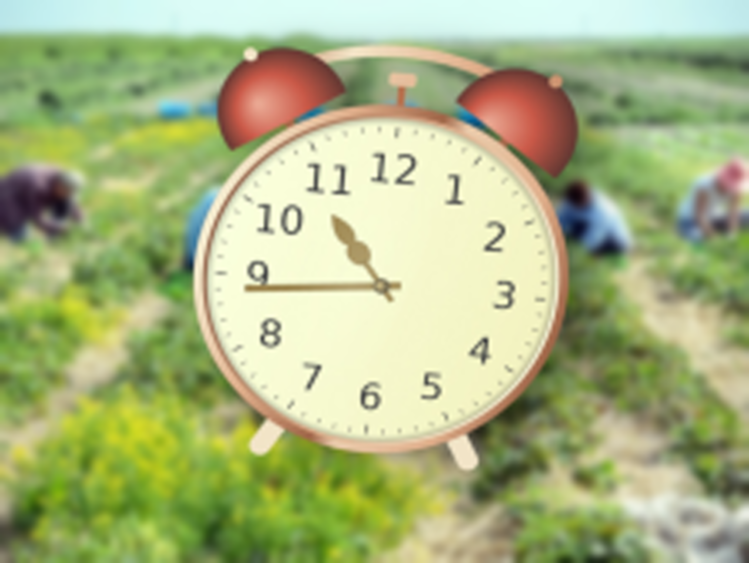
10:44
